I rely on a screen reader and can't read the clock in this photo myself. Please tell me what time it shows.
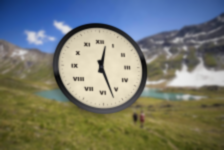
12:27
